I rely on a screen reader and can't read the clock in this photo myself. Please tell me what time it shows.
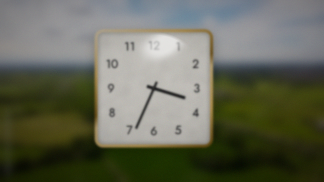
3:34
